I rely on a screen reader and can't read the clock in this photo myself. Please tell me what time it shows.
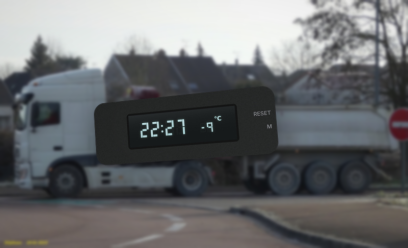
22:27
